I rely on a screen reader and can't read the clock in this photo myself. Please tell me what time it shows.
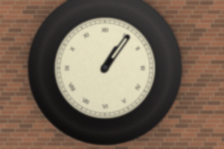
1:06
